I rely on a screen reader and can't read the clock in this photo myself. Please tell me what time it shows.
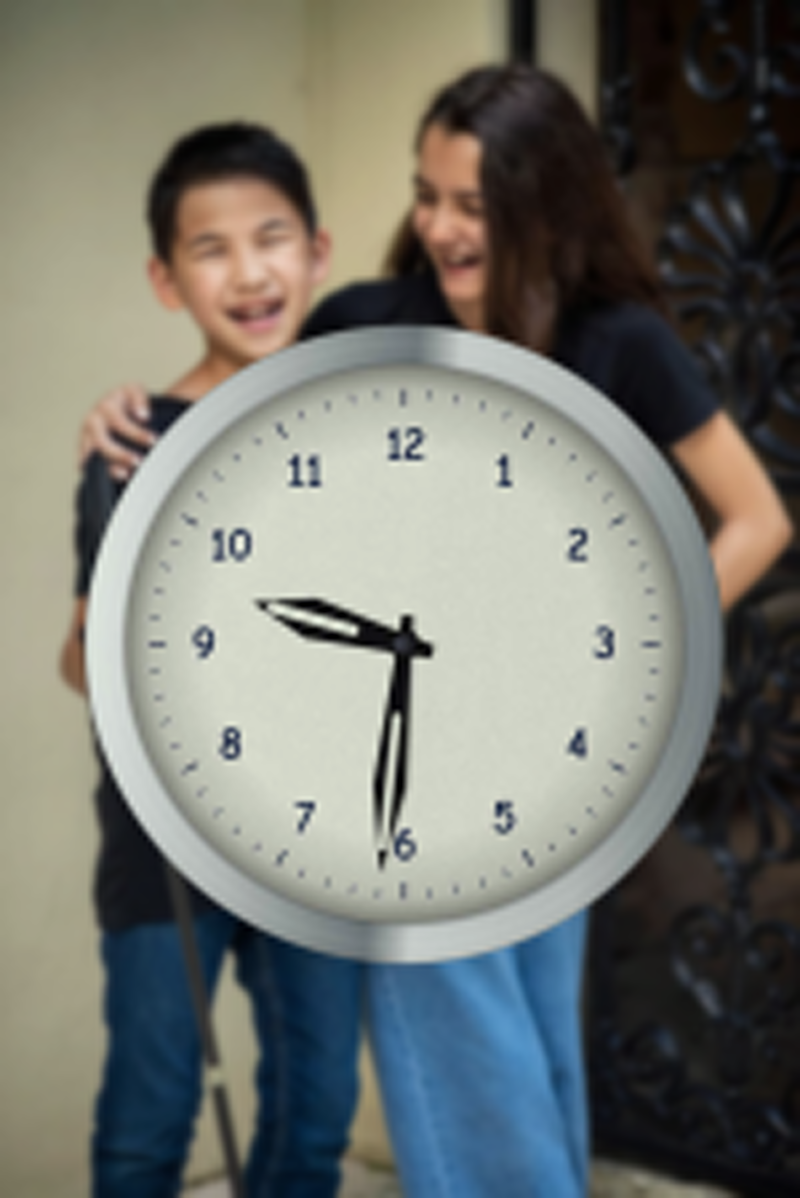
9:31
